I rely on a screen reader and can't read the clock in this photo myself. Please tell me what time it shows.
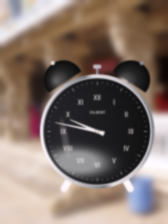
9:47
